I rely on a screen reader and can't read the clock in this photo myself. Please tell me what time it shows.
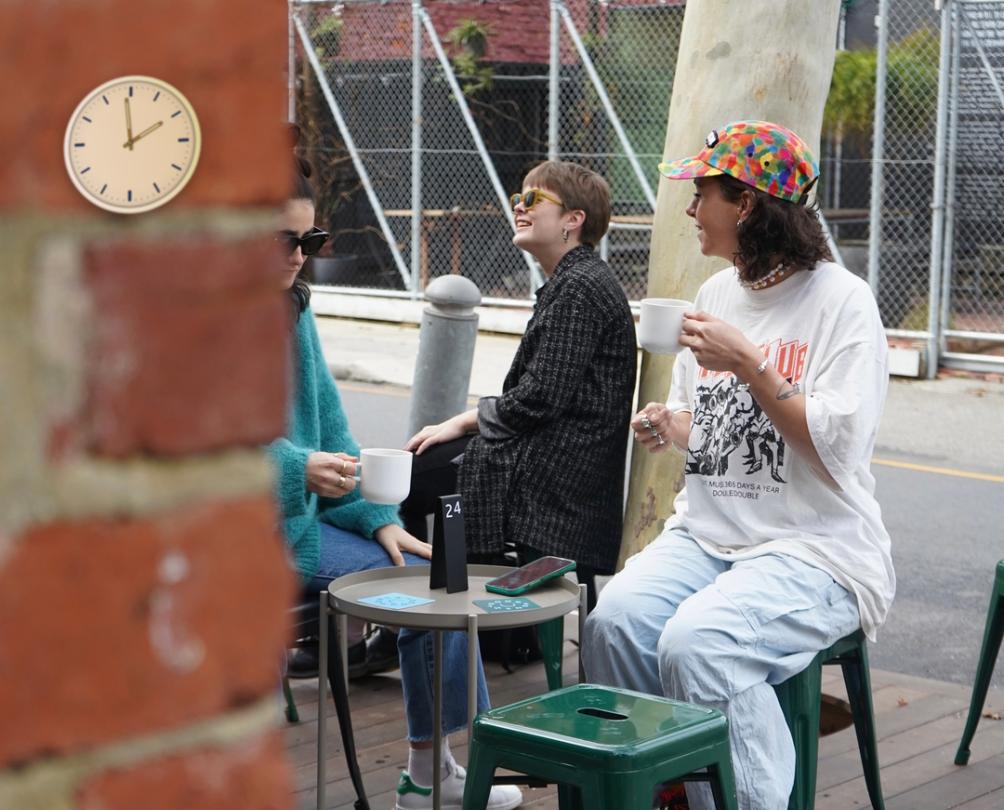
1:59
